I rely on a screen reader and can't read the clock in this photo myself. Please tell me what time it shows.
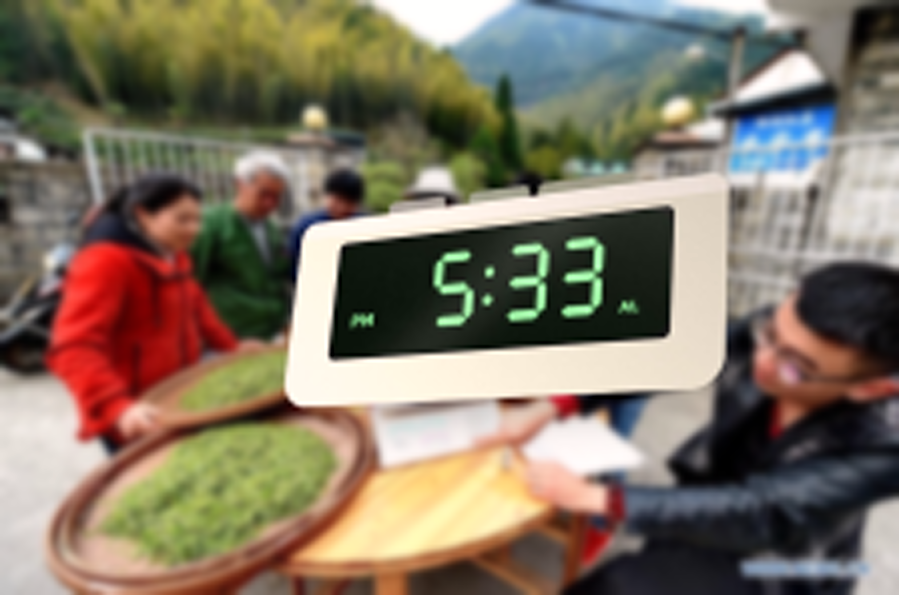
5:33
